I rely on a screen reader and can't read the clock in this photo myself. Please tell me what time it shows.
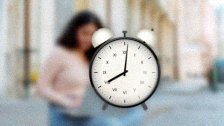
8:01
